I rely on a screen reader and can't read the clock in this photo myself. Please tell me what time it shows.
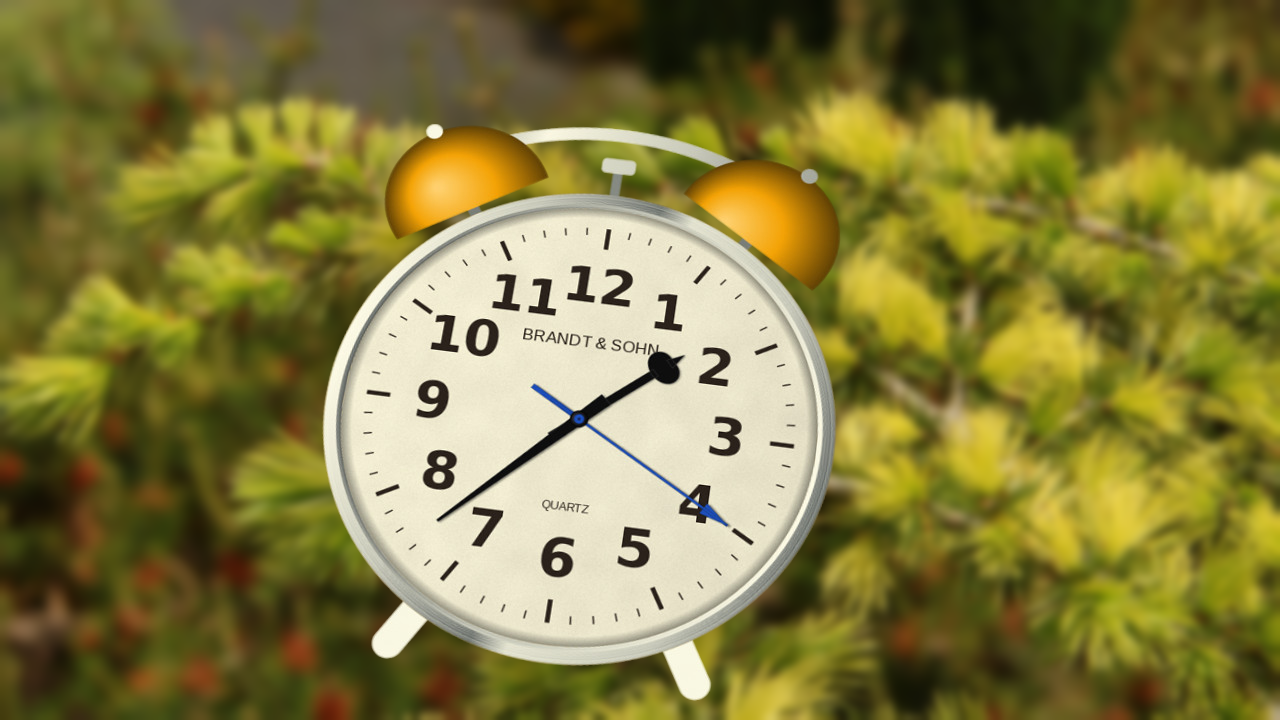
1:37:20
